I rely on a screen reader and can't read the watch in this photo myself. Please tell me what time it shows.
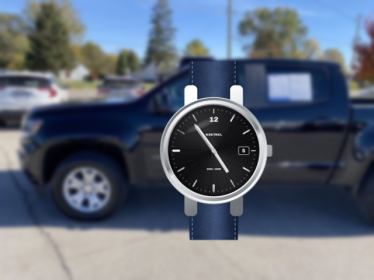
4:54
